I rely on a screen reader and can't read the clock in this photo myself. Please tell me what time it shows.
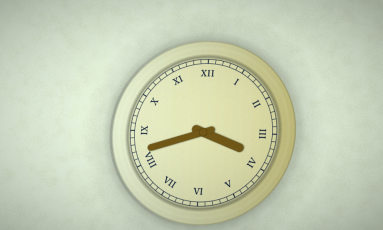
3:42
